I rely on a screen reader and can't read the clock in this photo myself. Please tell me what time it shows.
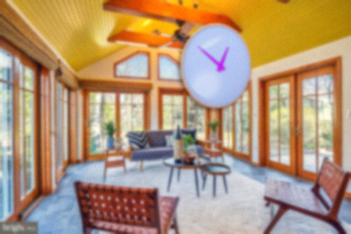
12:51
